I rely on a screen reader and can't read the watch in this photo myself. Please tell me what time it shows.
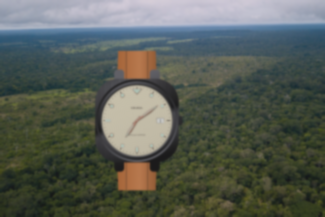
7:09
